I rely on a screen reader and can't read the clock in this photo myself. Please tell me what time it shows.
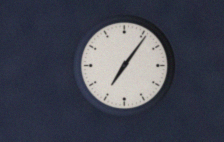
7:06
